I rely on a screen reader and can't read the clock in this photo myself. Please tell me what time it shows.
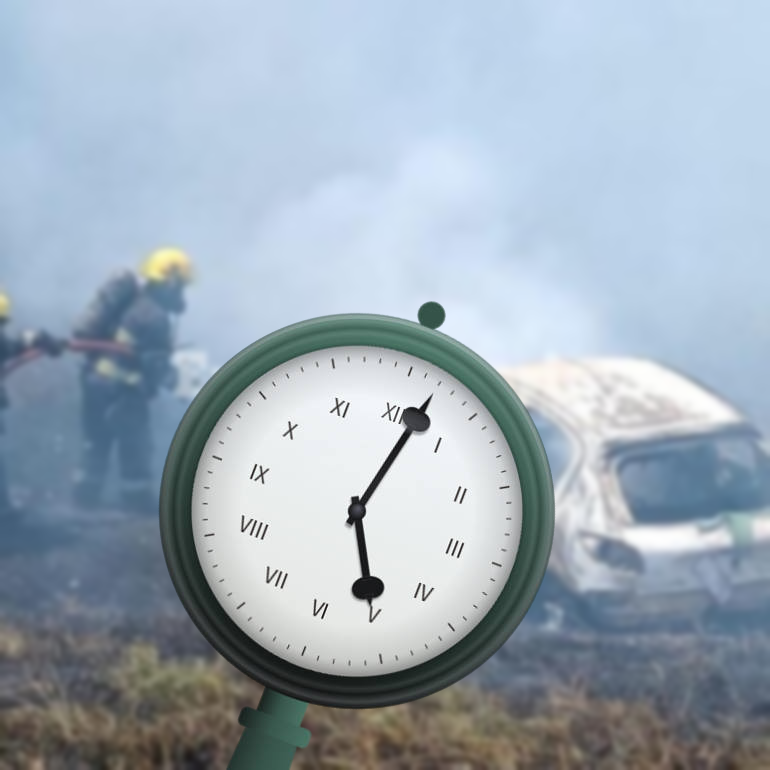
5:02
